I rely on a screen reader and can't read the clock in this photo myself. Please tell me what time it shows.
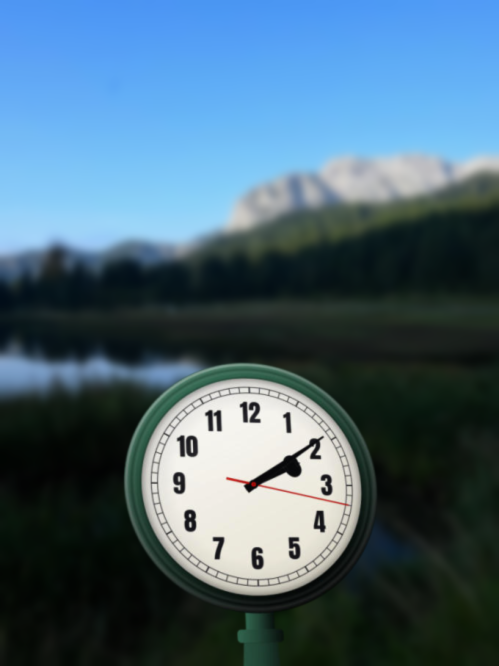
2:09:17
